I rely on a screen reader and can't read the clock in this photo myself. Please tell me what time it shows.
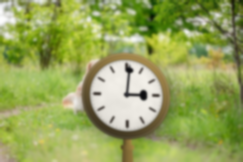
3:01
